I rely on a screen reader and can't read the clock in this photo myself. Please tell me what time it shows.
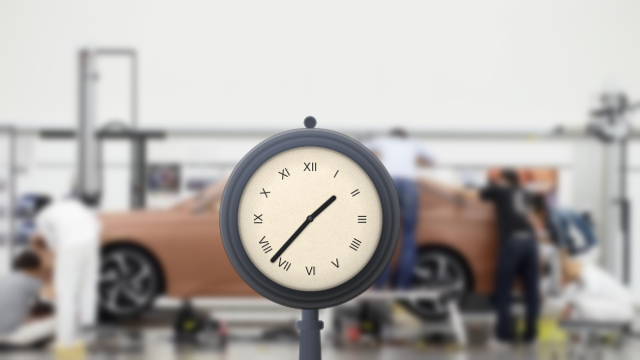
1:37
